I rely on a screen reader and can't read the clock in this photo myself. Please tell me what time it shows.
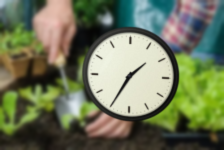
1:35
